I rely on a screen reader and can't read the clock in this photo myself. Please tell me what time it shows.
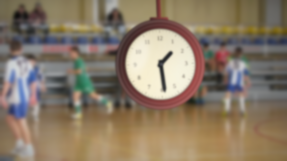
1:29
